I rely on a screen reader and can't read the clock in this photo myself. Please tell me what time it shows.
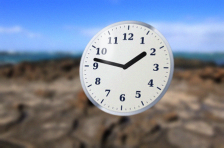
1:47
